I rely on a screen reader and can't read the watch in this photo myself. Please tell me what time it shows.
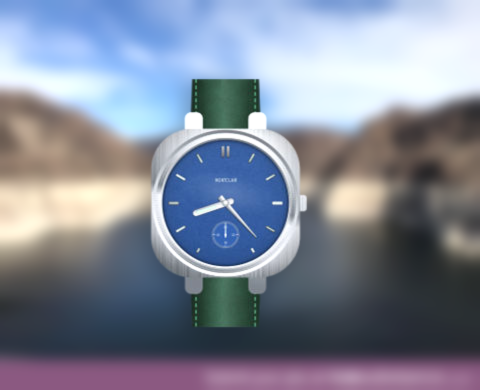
8:23
